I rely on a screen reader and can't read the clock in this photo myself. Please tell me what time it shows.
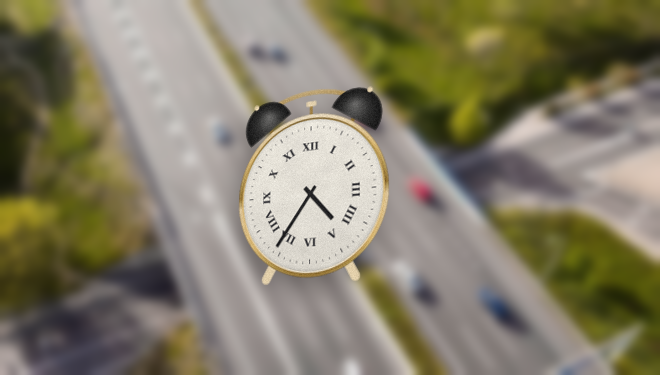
4:36
